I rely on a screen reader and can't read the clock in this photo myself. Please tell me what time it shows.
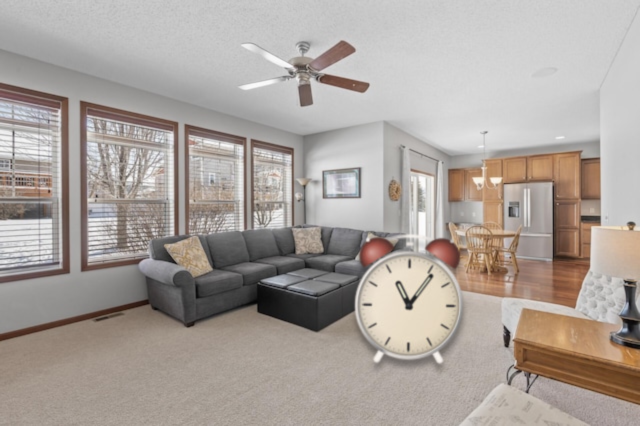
11:06
